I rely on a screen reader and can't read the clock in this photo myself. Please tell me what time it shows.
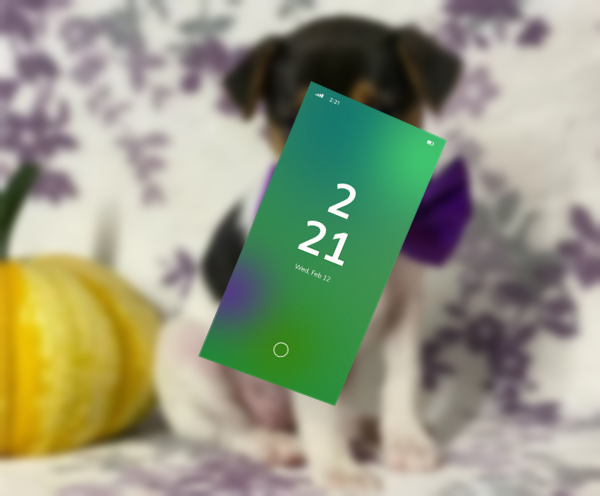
2:21
